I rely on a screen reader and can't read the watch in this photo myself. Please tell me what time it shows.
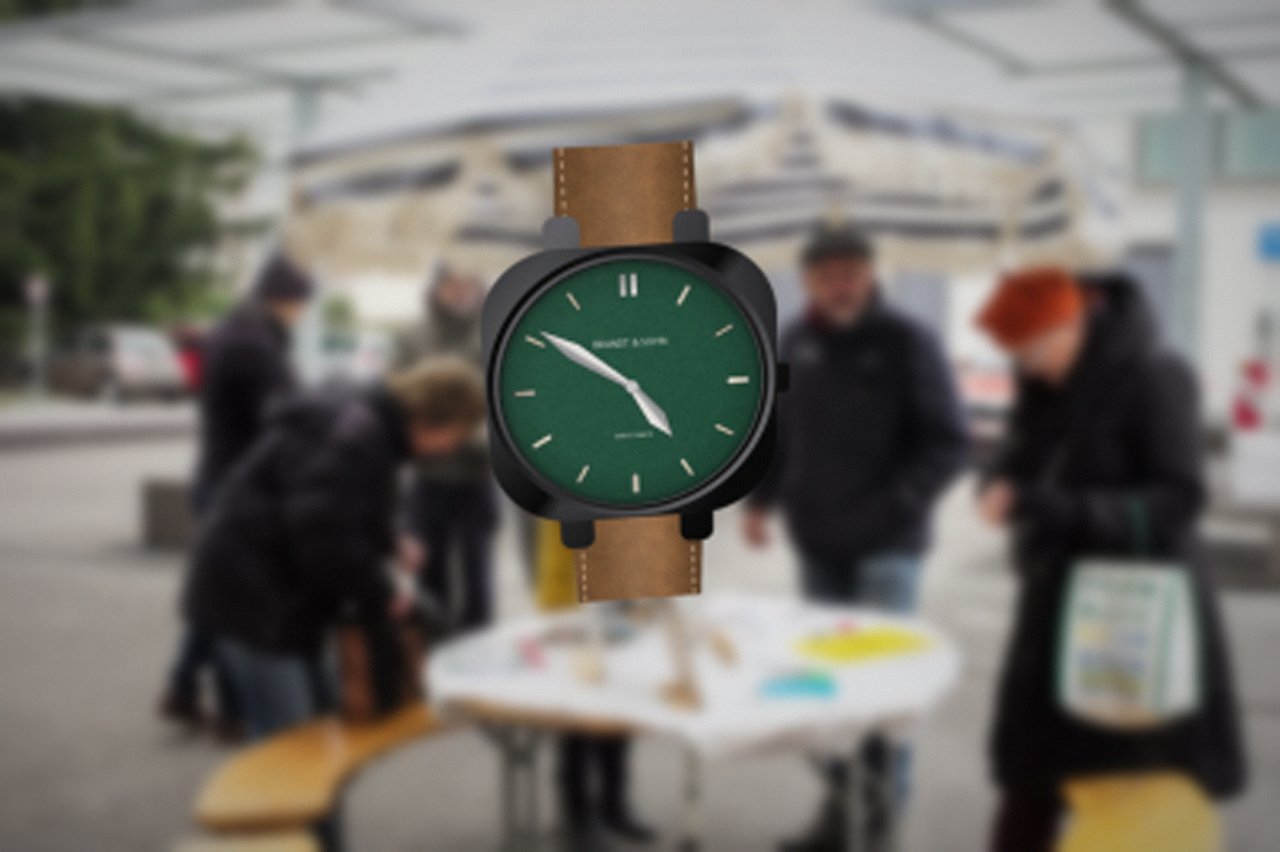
4:51
